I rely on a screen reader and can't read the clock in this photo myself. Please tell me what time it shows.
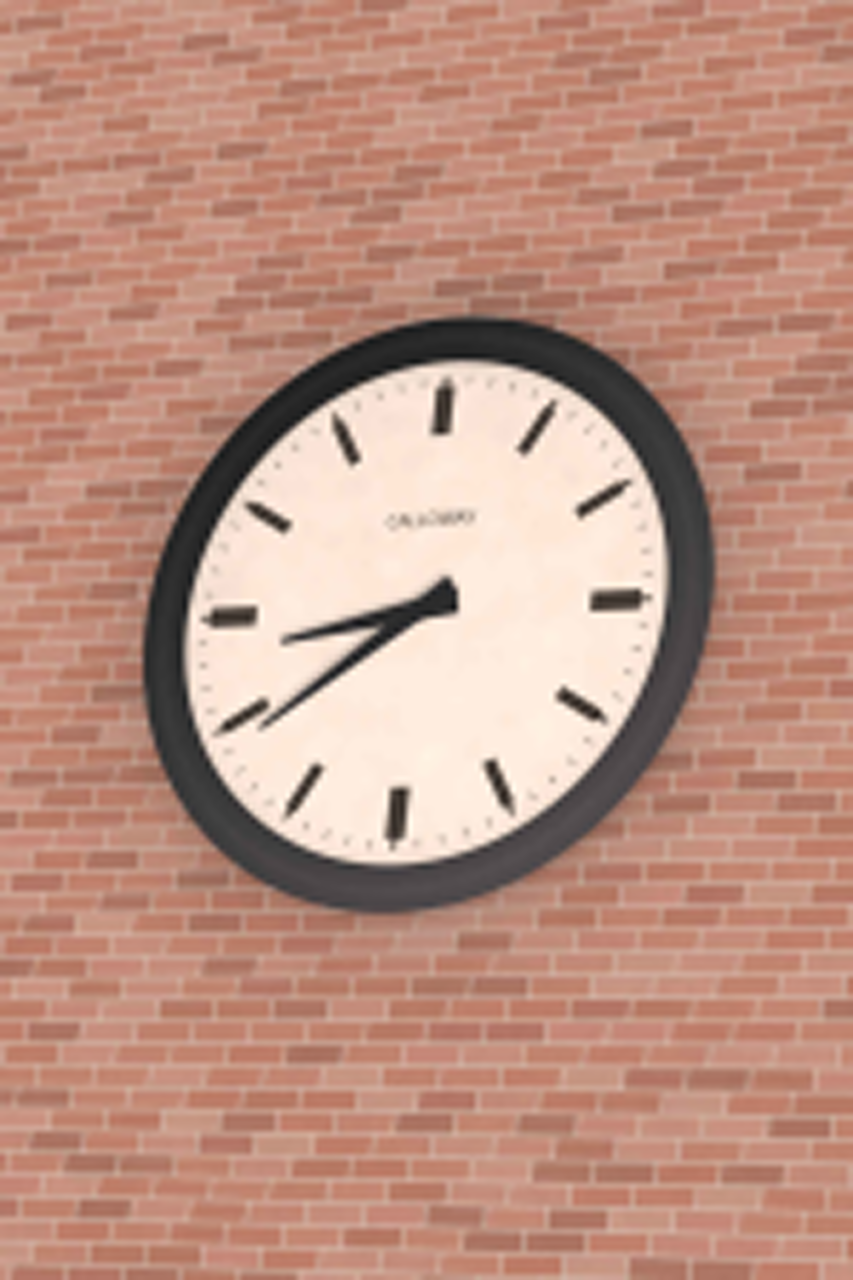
8:39
